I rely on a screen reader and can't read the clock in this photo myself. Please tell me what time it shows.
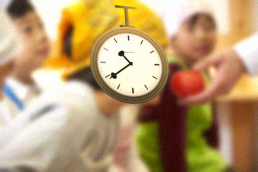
10:39
